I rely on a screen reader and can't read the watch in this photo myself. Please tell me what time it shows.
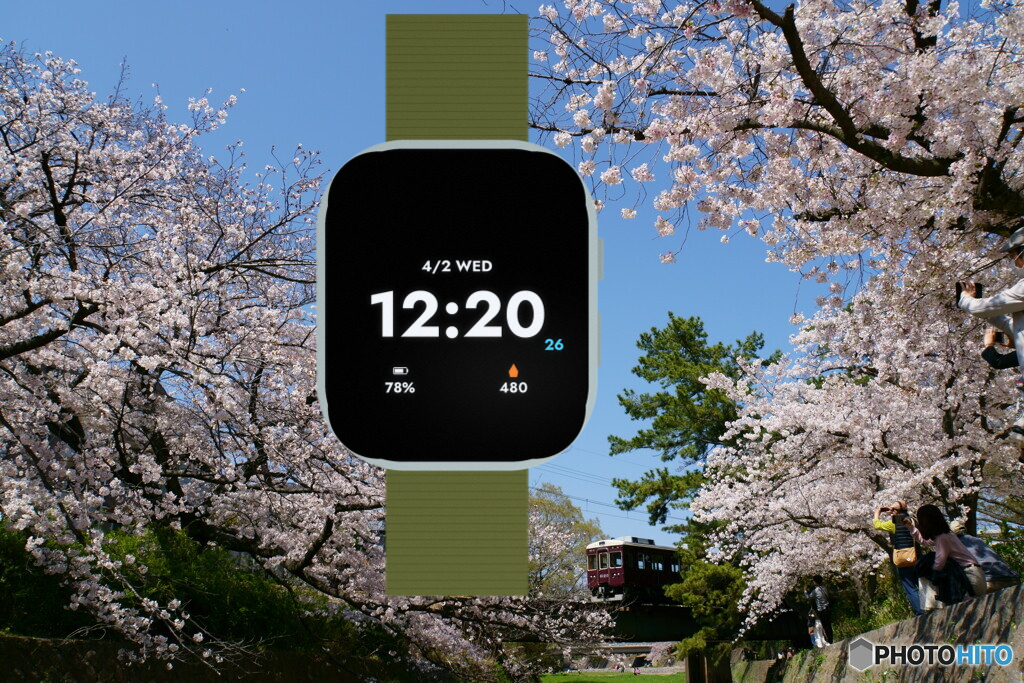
12:20:26
